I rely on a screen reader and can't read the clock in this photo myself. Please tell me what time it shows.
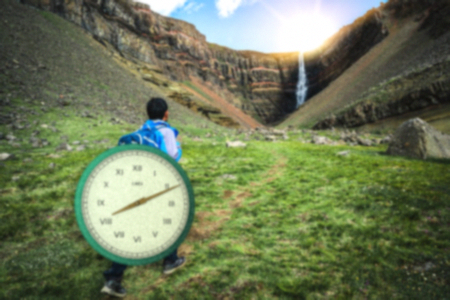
8:11
